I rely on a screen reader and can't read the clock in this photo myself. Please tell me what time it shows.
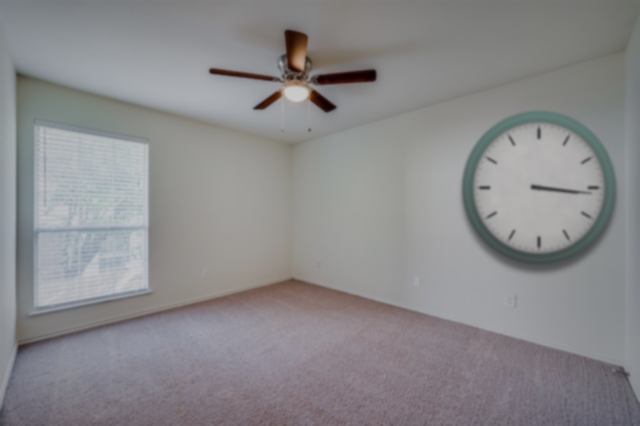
3:16
